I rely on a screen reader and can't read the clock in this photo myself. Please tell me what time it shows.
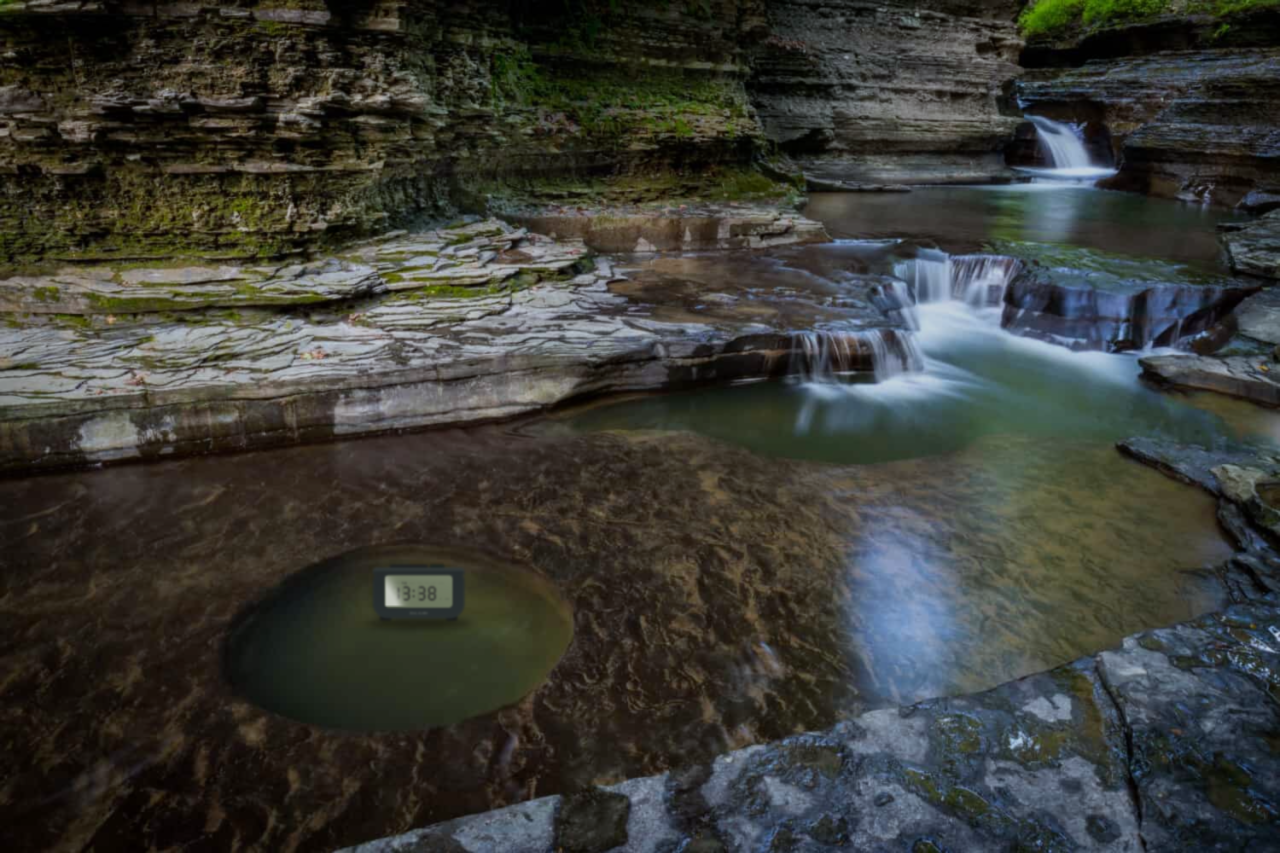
13:38
